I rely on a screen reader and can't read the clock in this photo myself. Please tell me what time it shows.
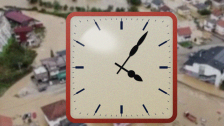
4:06
